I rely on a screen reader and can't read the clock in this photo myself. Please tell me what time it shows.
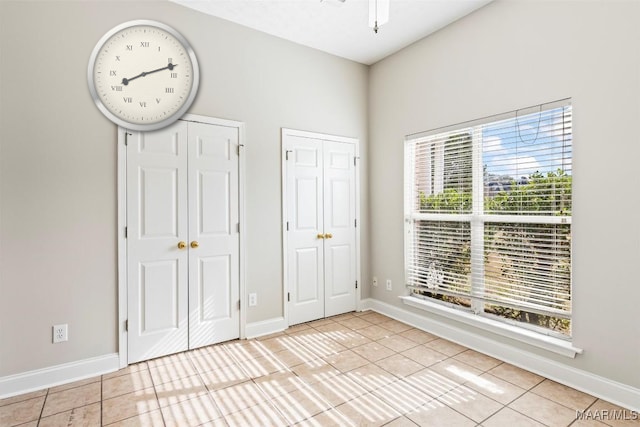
8:12
